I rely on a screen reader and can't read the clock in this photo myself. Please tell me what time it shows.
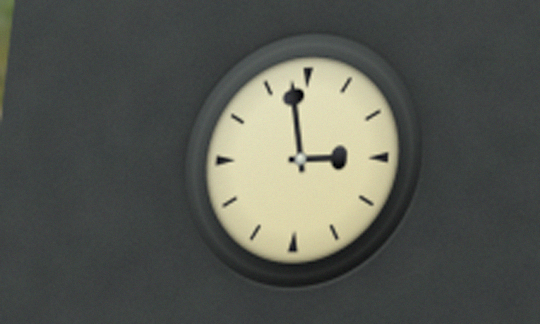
2:58
